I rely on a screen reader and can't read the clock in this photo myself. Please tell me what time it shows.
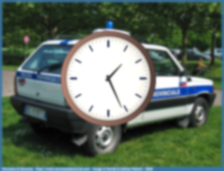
1:26
